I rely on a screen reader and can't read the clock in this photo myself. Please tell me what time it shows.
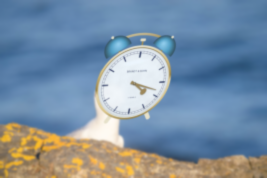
4:18
